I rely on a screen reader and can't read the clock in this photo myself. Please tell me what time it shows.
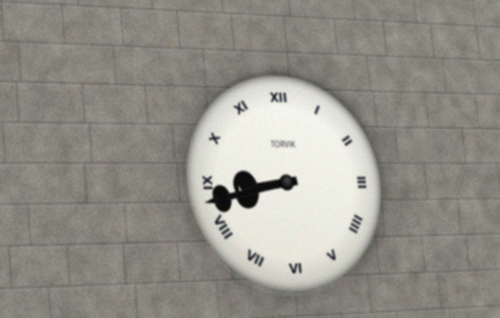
8:43
